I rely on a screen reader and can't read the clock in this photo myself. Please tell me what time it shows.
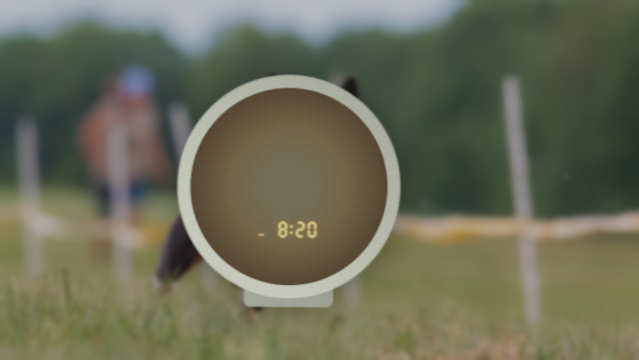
8:20
